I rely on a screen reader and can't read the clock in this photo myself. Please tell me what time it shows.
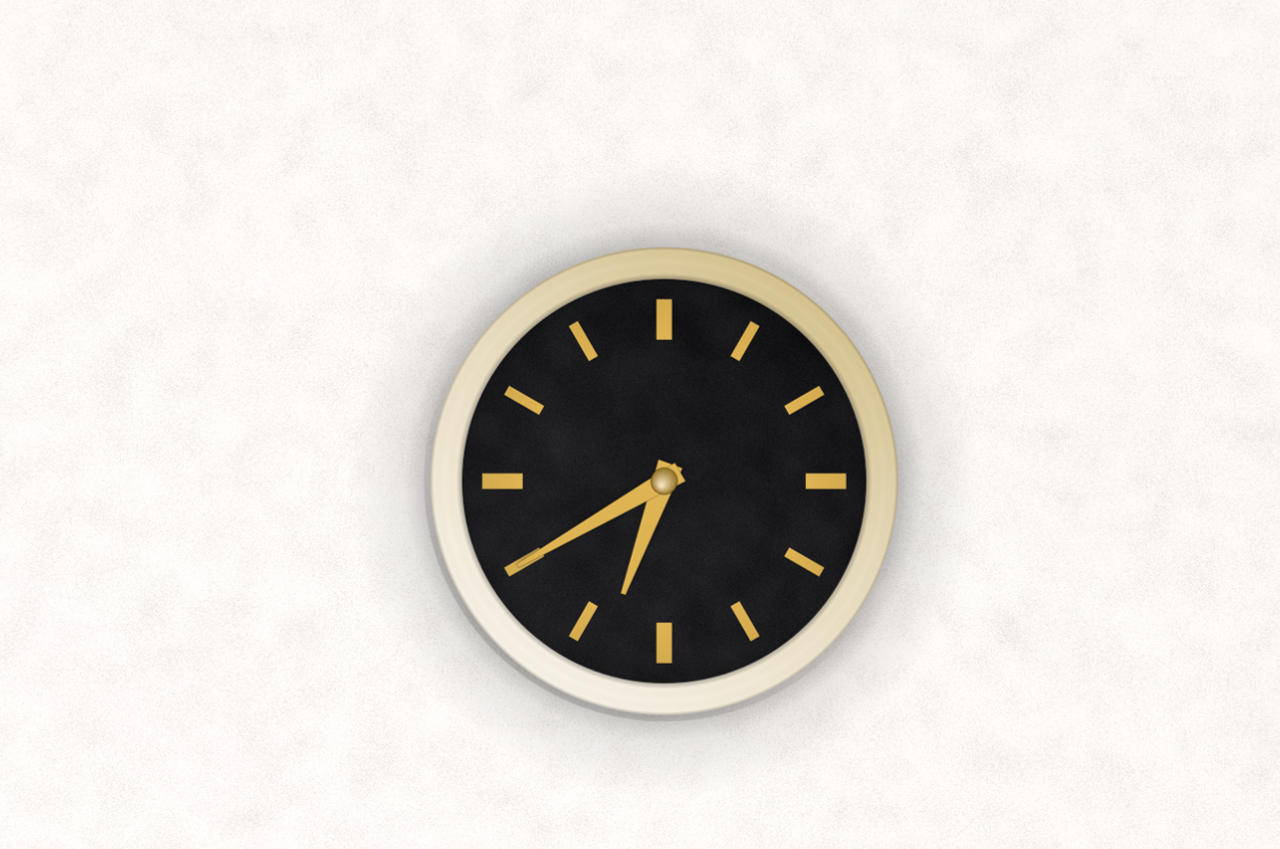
6:40
